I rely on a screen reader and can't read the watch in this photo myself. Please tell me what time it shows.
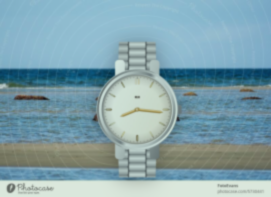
8:16
